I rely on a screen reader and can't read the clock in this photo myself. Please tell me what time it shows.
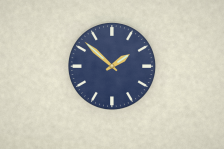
1:52
